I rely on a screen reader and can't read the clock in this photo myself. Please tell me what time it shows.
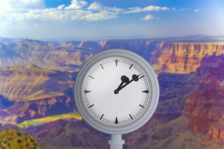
1:09
